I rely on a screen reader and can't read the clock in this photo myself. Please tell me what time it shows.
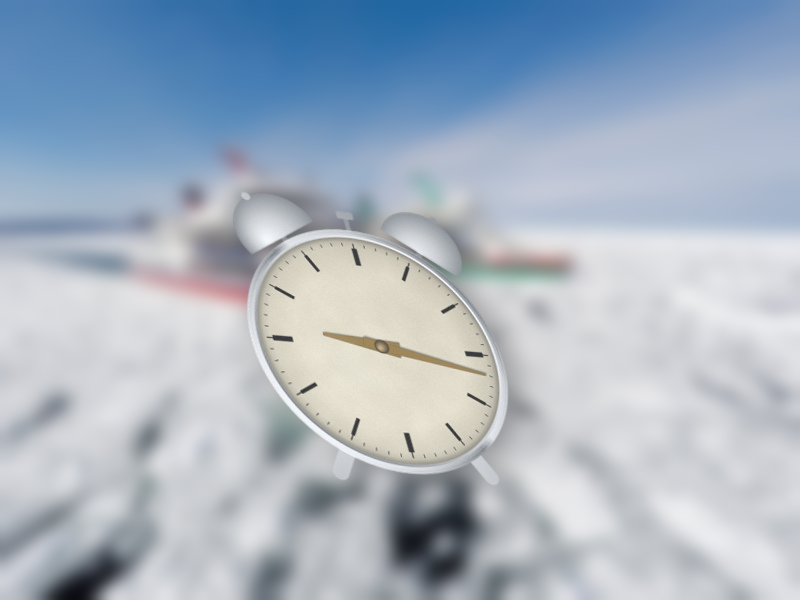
9:17
